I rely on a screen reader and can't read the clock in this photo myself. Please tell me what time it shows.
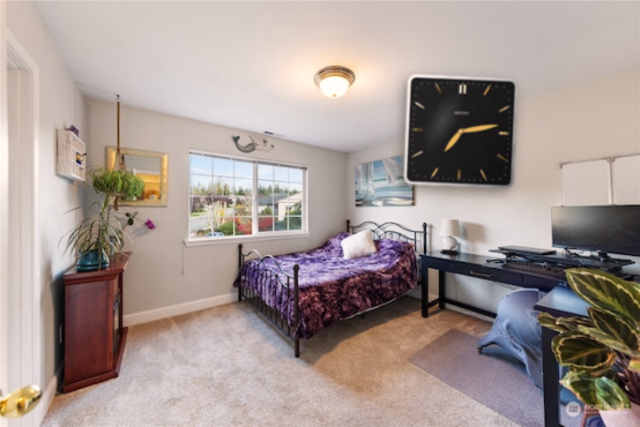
7:13
